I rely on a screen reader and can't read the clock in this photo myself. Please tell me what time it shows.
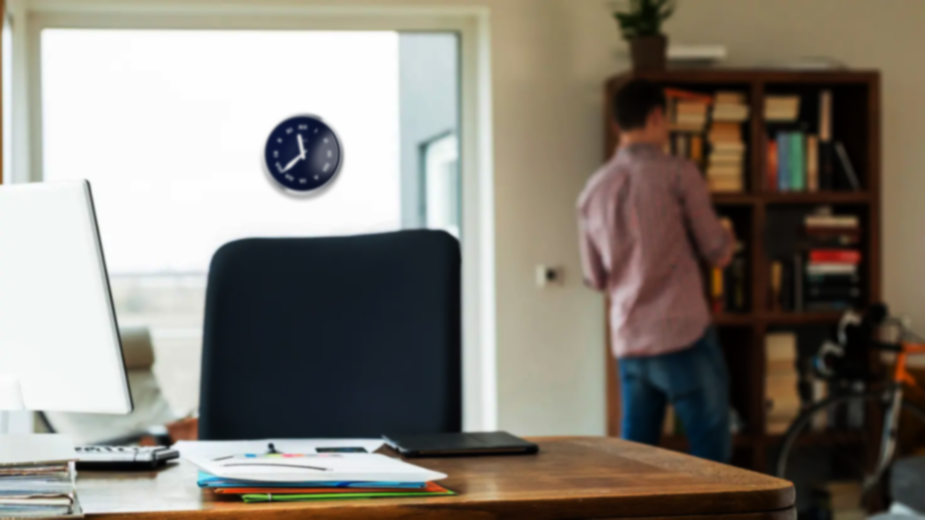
11:38
